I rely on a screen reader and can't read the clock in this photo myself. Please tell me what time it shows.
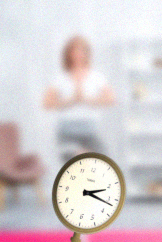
2:17
